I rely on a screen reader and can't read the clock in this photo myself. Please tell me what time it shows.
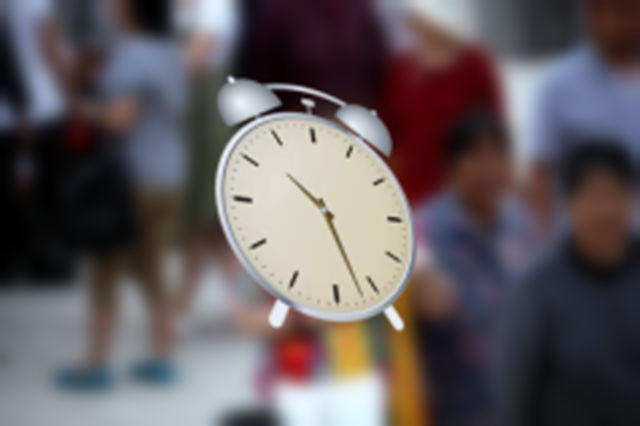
10:27
